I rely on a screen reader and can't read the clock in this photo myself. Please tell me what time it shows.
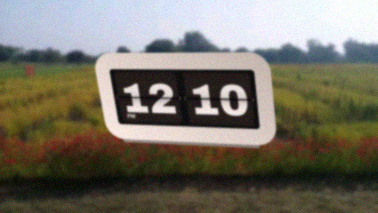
12:10
